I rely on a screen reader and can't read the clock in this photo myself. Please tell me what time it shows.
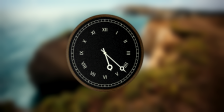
5:22
